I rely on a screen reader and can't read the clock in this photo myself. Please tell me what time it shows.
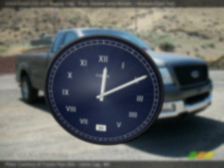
12:10
